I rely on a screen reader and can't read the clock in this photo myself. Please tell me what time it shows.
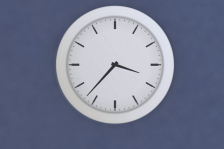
3:37
